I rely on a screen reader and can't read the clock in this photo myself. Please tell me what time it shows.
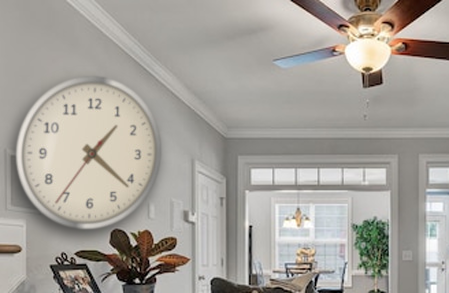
1:21:36
